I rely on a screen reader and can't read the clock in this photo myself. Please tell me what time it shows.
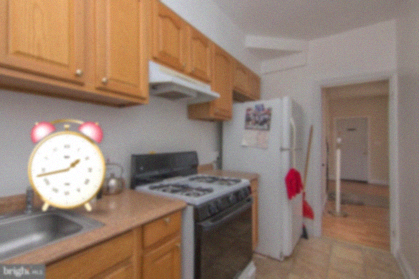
1:43
